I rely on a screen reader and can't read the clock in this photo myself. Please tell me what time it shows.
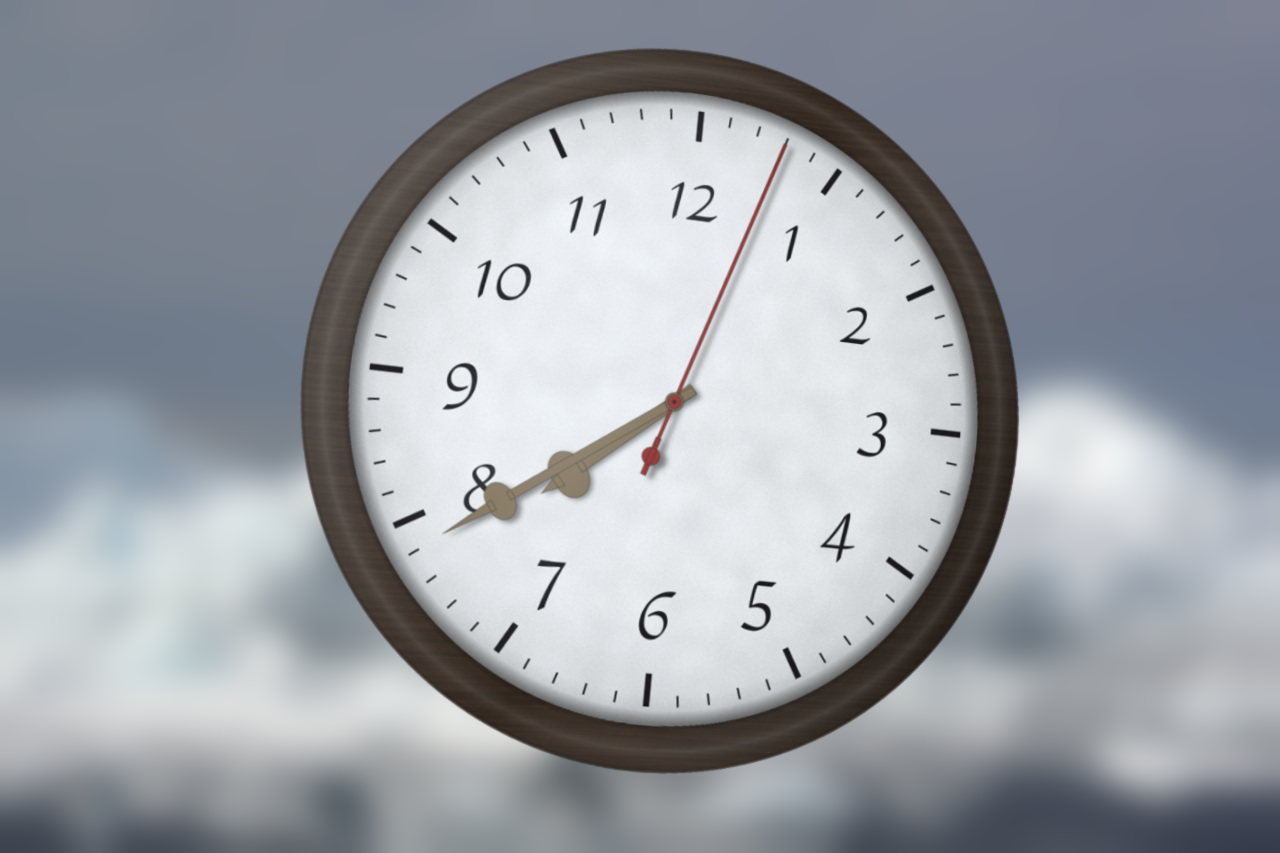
7:39:03
